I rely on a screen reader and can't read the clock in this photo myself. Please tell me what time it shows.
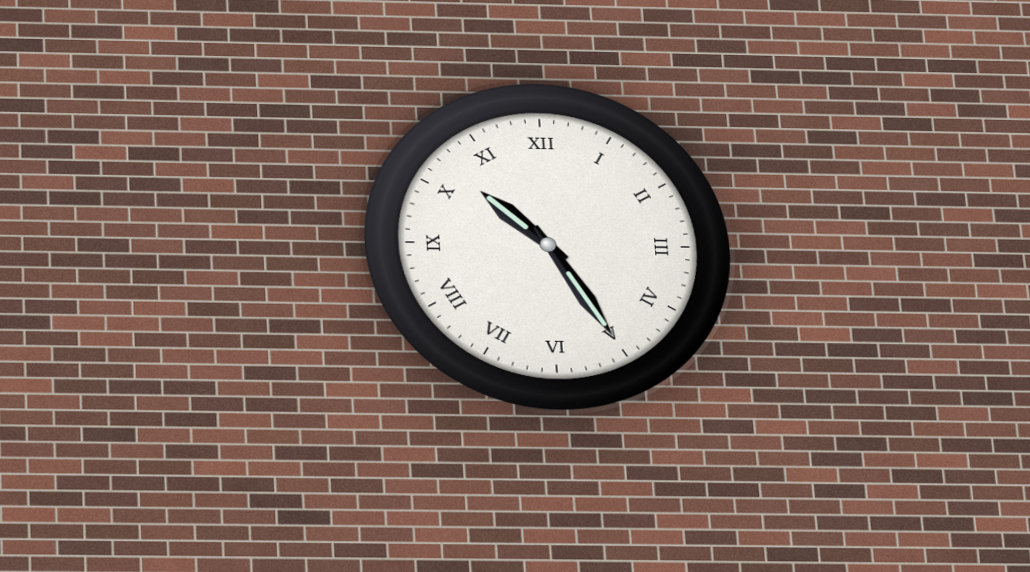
10:25
